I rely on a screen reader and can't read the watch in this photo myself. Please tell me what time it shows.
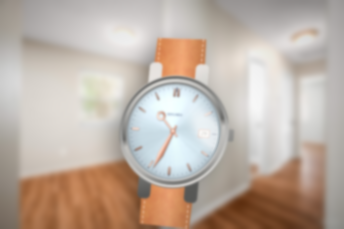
10:34
